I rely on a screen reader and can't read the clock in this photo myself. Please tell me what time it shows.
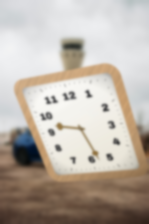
9:28
